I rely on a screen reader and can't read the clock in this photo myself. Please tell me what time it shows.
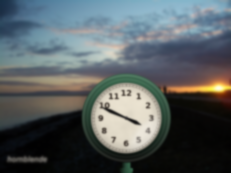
3:49
